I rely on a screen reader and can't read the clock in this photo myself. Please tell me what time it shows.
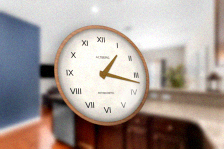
1:17
